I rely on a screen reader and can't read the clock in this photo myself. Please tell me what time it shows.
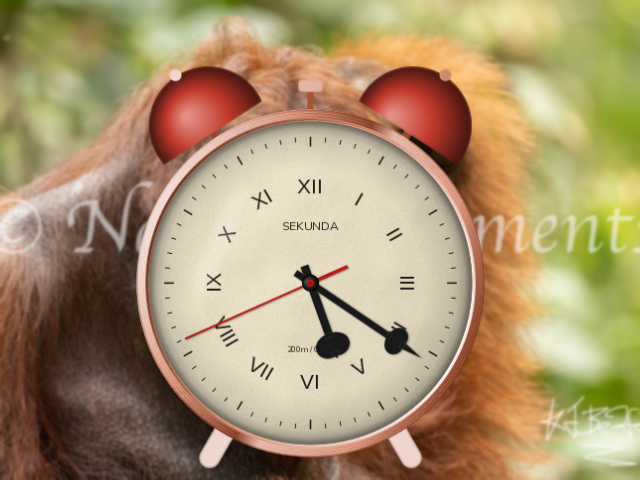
5:20:41
